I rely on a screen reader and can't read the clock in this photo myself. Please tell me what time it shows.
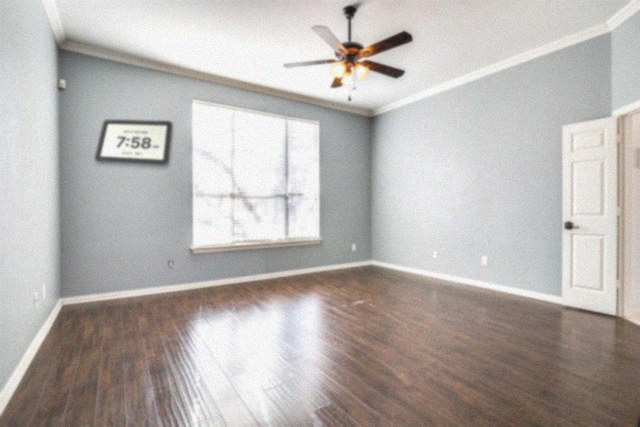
7:58
